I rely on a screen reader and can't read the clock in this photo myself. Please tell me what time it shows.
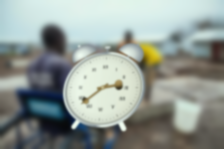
2:38
